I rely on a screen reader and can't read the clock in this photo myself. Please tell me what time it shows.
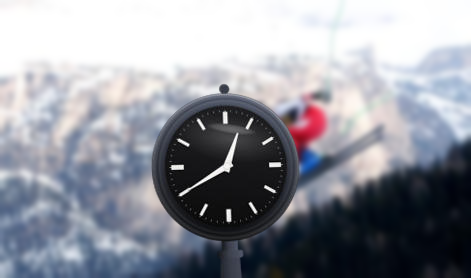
12:40
